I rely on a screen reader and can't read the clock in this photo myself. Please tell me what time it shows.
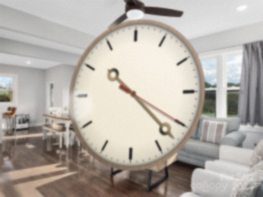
10:22:20
